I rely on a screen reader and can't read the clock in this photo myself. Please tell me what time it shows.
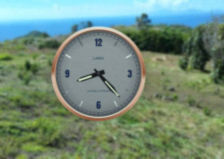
8:23
